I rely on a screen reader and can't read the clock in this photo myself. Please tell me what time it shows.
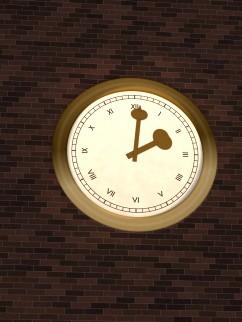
2:01
